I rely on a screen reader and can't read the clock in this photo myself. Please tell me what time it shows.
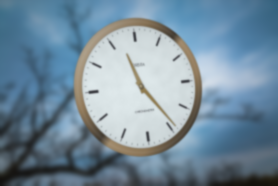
11:24
